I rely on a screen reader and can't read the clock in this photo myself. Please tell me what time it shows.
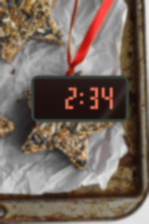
2:34
